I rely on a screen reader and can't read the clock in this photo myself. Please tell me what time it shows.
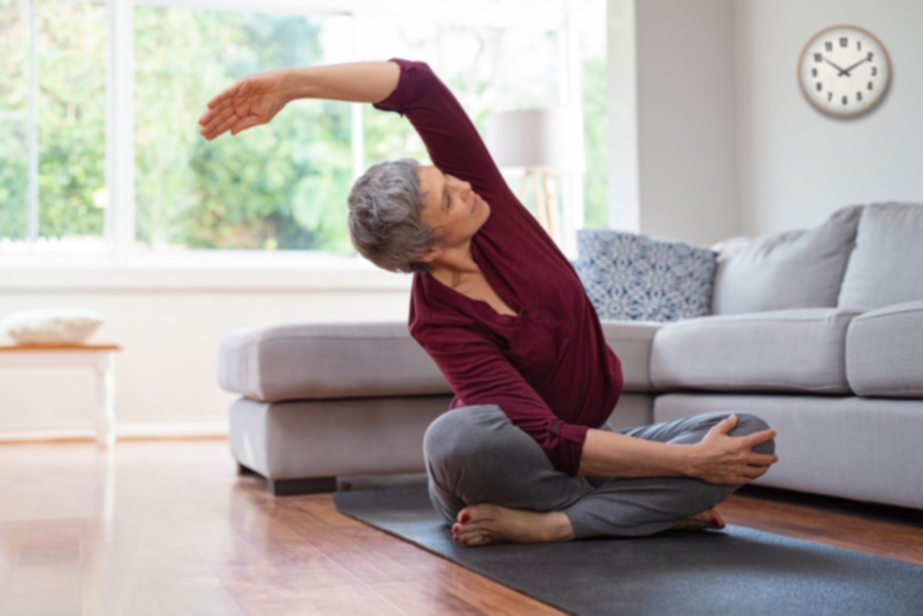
10:10
